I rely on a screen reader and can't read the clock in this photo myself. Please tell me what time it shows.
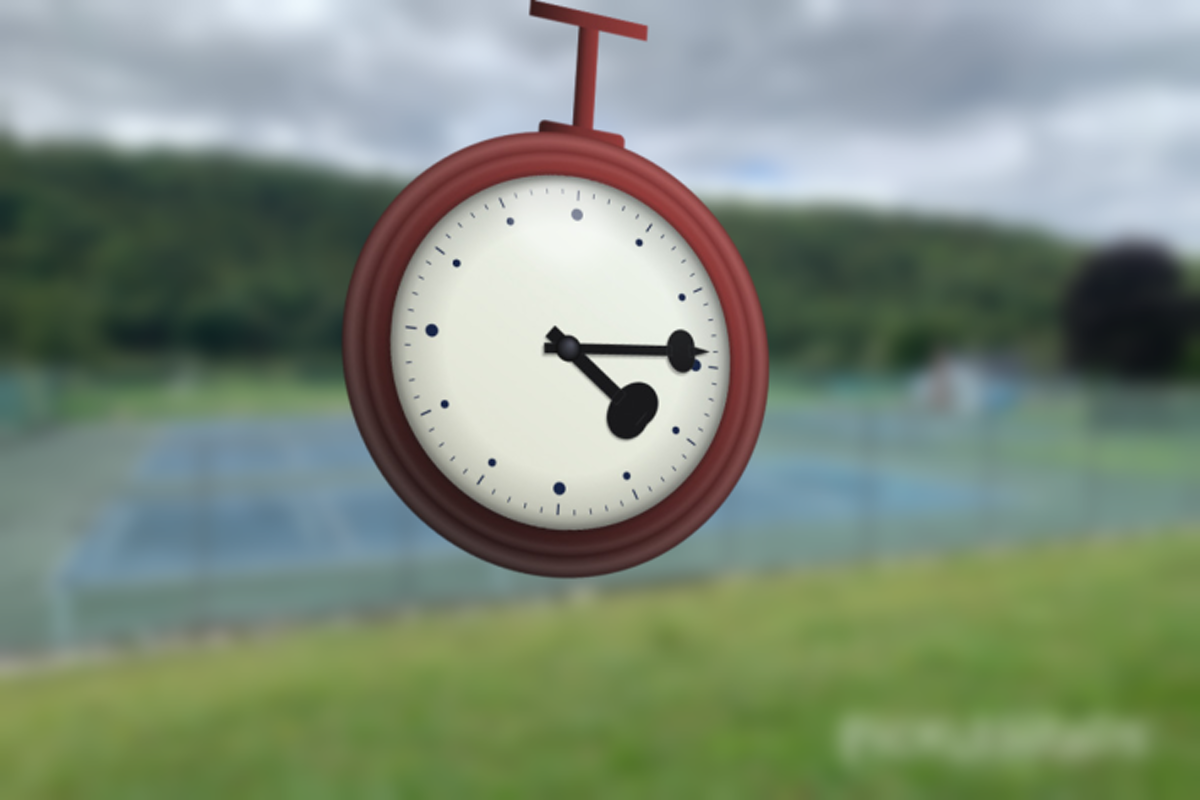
4:14
